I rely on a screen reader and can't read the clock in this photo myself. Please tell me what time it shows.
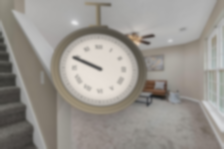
9:49
